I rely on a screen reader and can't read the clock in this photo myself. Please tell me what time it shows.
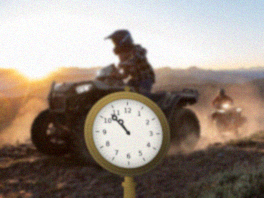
10:53
